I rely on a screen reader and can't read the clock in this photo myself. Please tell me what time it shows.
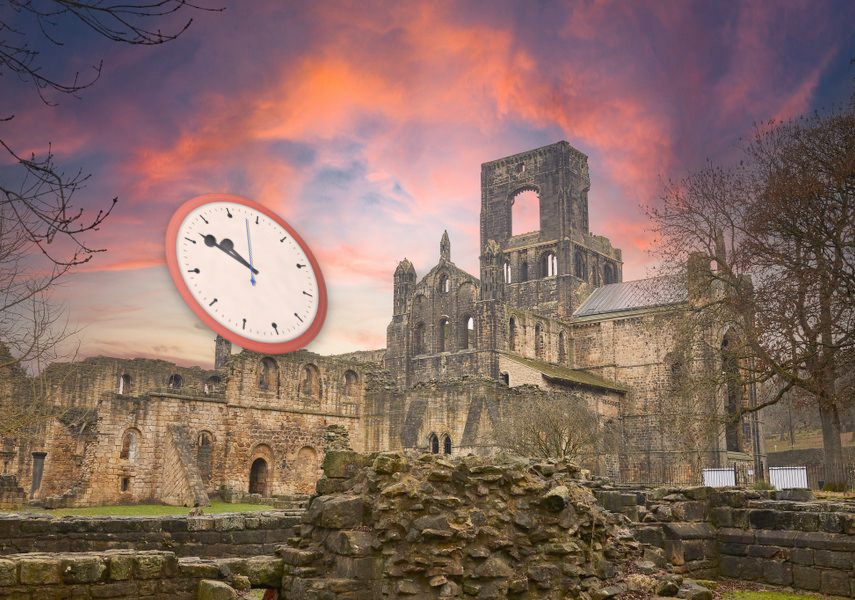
10:52:03
